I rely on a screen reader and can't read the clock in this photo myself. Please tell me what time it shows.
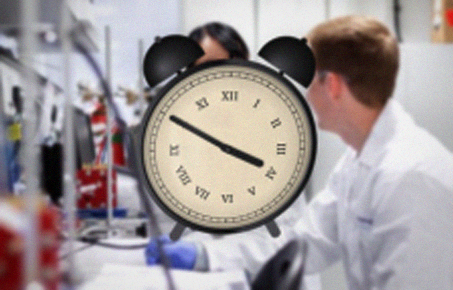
3:50
